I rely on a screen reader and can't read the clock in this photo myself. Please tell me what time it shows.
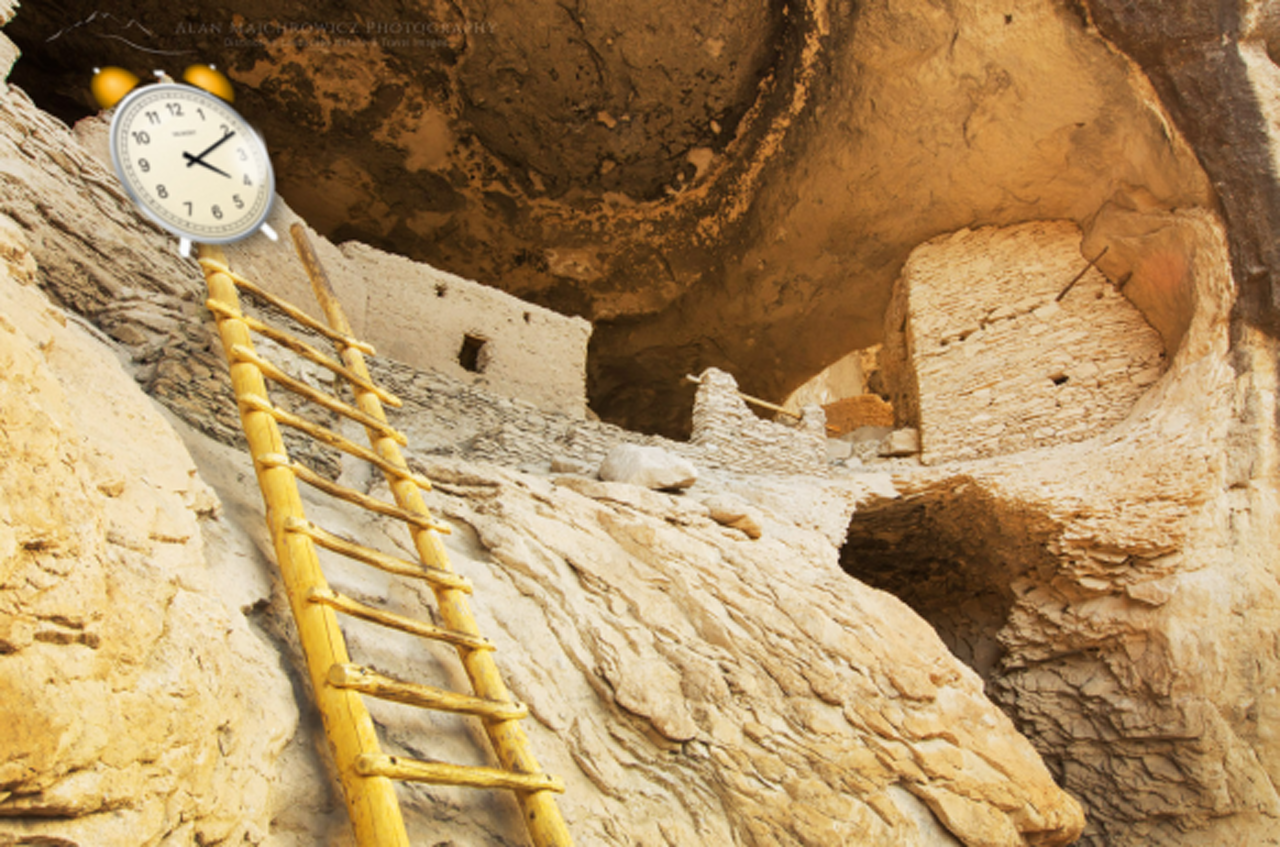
4:11
